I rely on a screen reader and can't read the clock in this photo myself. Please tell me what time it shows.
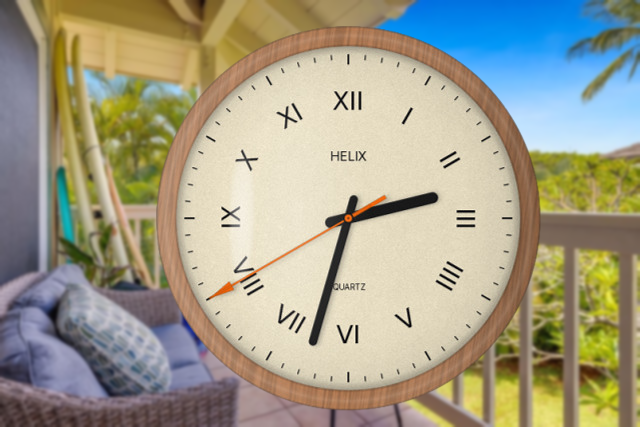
2:32:40
